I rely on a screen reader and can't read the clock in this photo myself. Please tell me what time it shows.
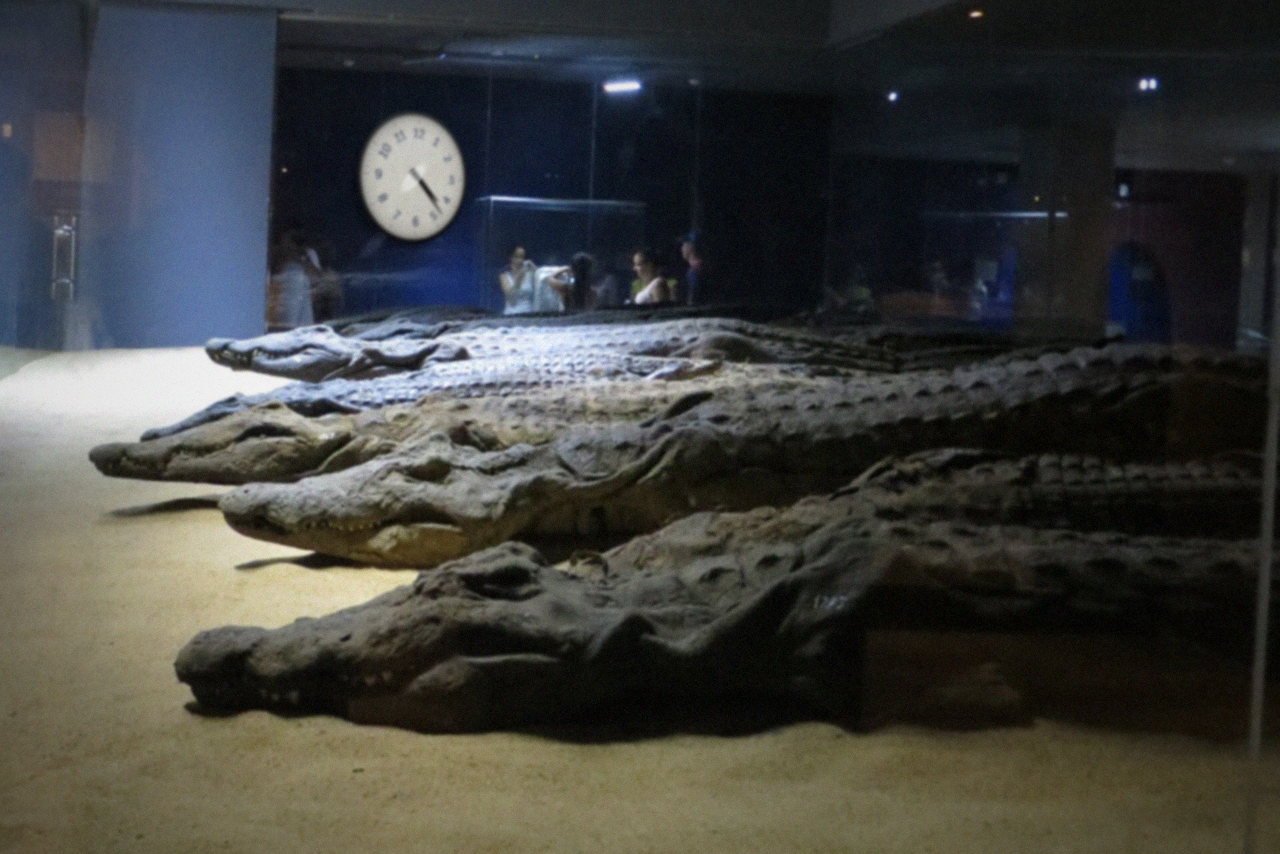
4:23
